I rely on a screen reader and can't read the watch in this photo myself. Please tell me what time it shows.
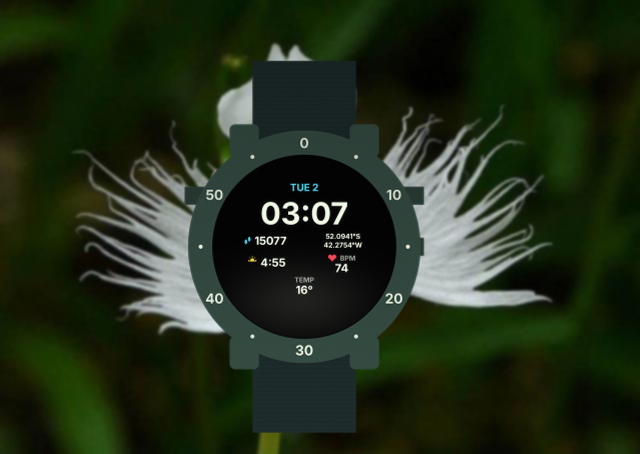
3:07
